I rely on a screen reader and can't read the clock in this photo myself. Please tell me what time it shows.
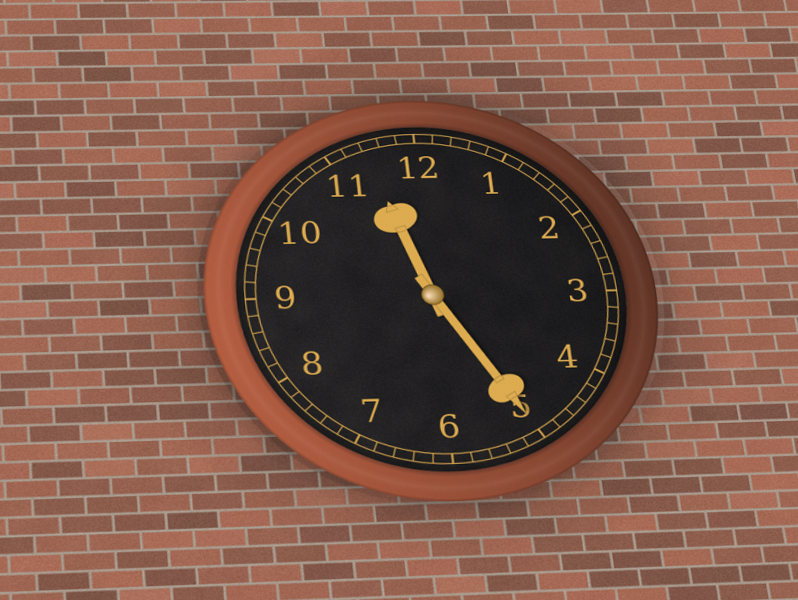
11:25
